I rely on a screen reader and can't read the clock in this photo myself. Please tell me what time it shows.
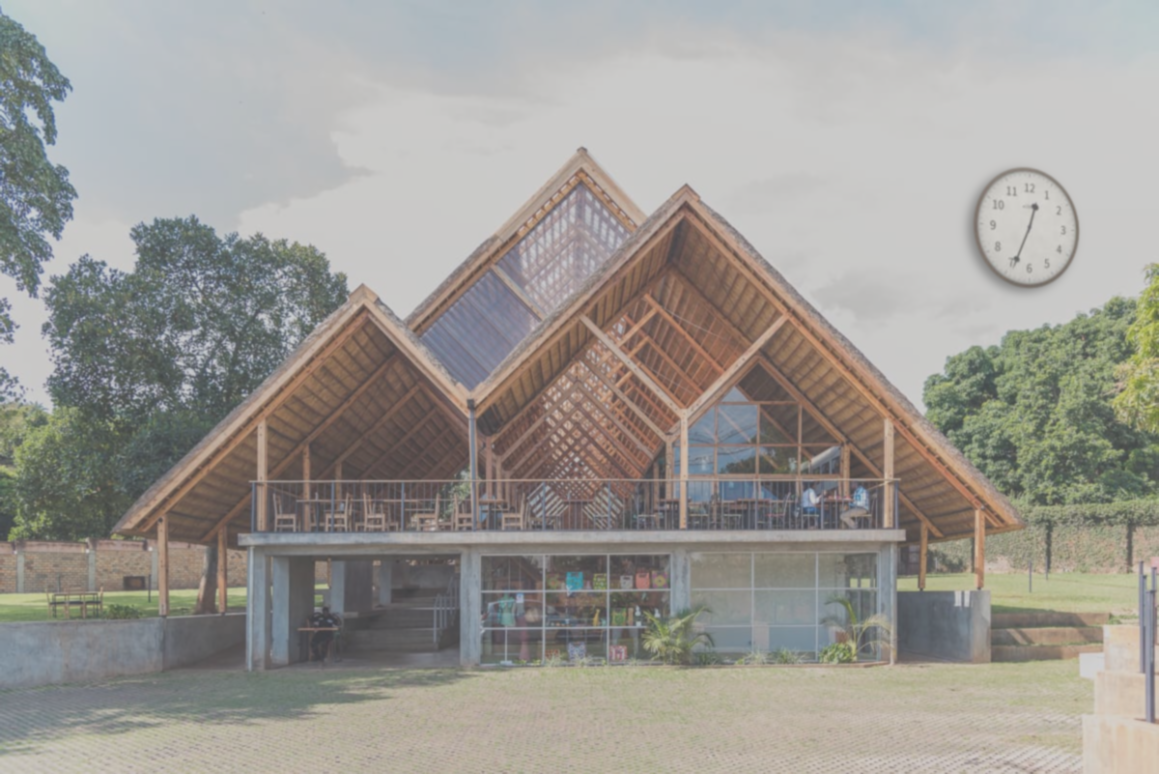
12:34
